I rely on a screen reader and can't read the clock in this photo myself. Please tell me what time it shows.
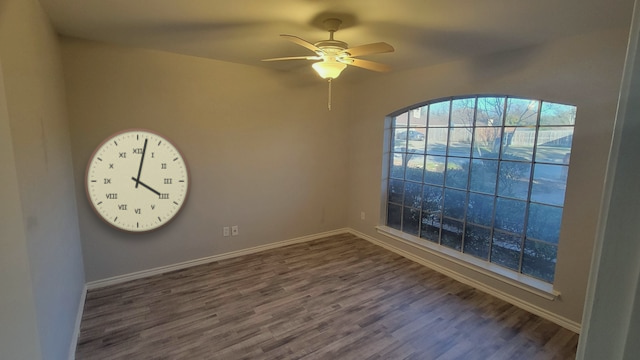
4:02
